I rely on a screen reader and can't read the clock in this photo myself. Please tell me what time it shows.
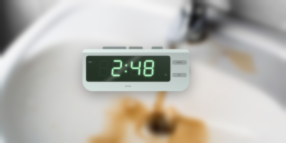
2:48
